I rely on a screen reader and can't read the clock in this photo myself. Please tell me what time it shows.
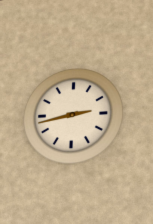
2:43
